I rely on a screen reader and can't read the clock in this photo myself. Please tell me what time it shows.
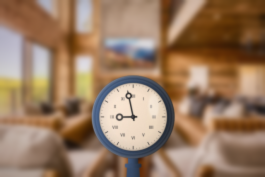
8:58
